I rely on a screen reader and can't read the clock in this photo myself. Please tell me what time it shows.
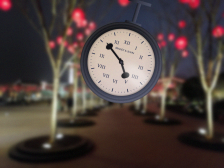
4:51
